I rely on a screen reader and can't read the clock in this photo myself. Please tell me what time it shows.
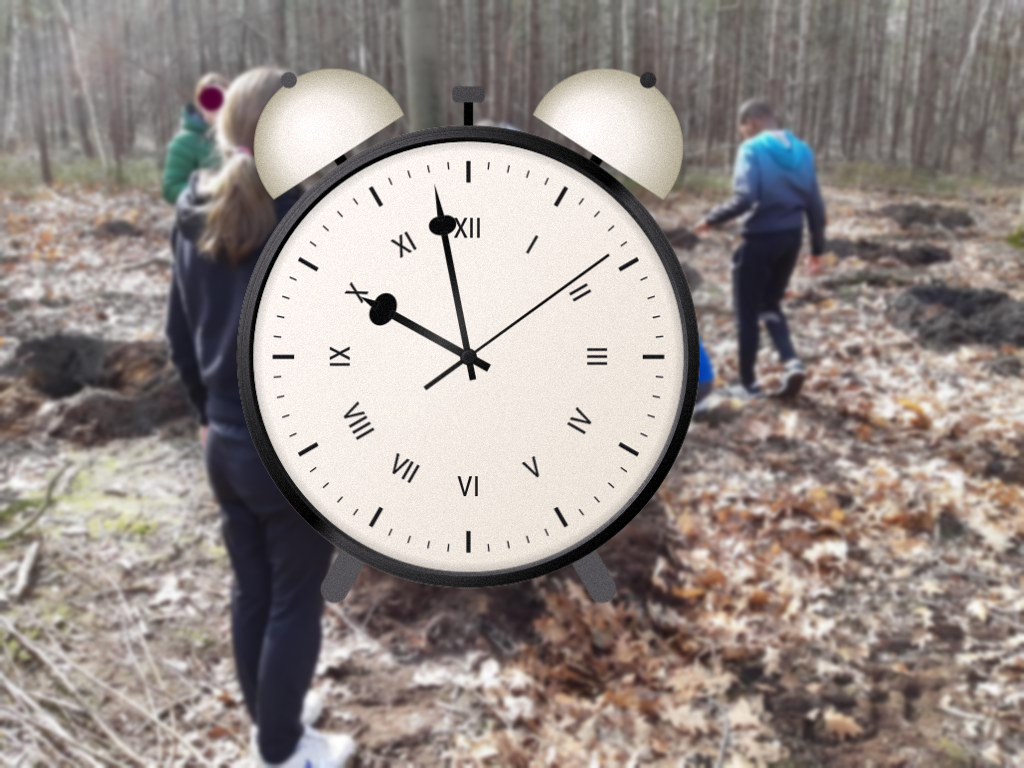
9:58:09
